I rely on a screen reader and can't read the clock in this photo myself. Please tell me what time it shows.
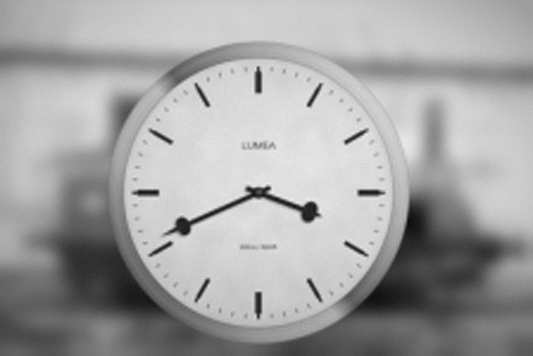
3:41
